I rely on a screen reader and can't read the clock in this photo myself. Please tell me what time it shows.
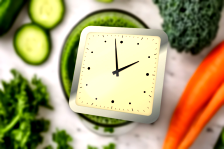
1:58
